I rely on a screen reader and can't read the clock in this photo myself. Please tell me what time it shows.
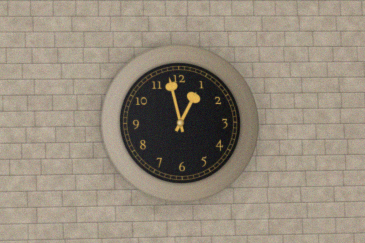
12:58
